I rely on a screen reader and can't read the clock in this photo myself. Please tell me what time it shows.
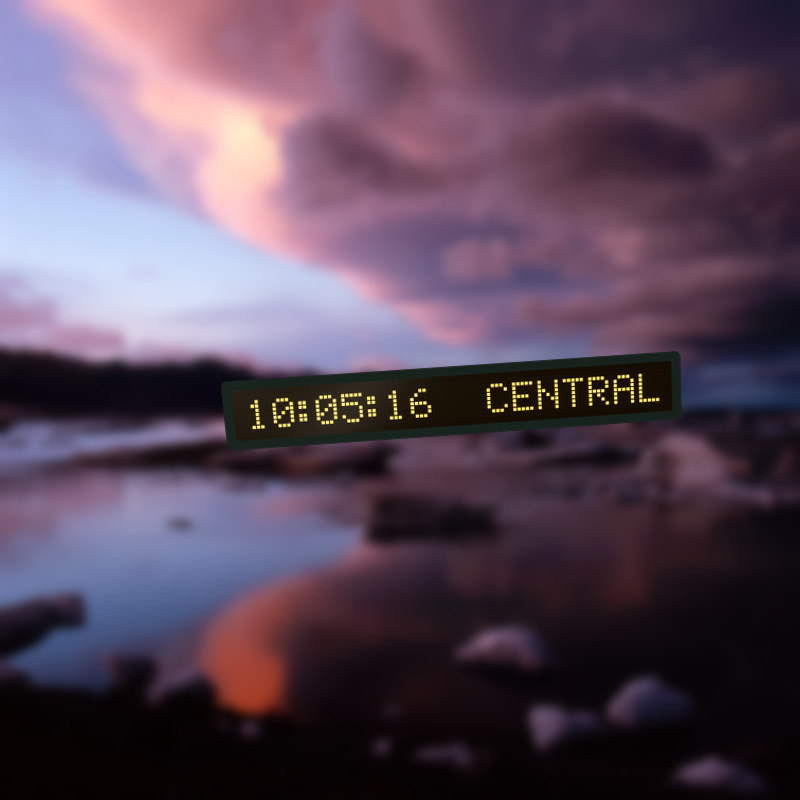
10:05:16
